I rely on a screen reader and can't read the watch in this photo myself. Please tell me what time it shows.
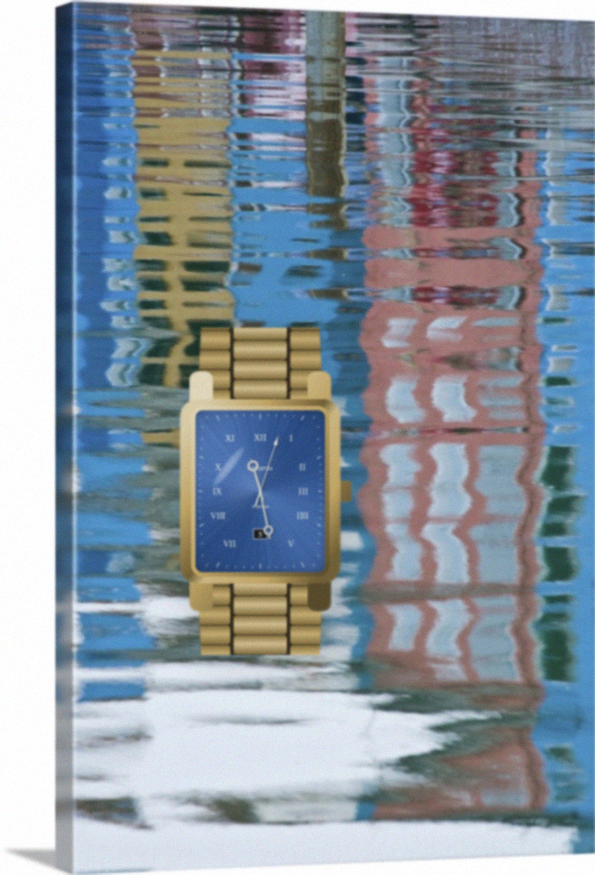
11:28:03
